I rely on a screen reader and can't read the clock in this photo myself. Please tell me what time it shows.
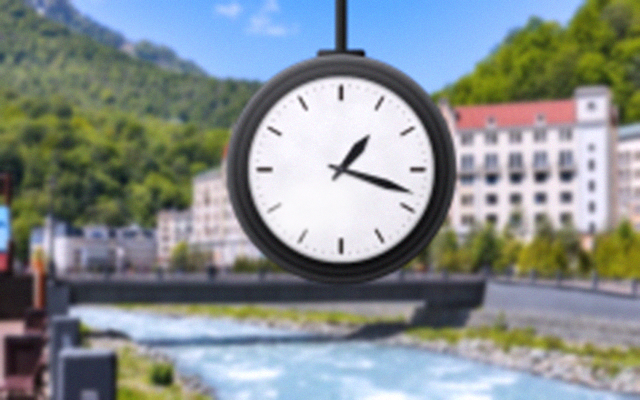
1:18
